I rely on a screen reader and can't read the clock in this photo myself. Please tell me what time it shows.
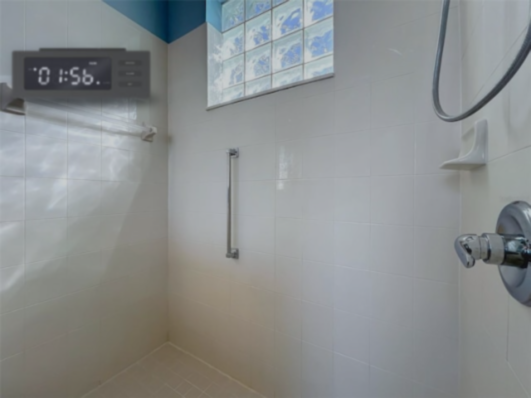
1:56
